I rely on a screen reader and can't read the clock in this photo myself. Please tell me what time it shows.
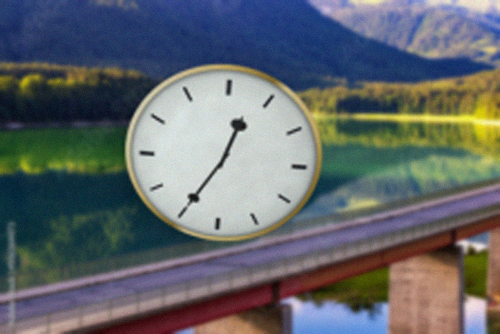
12:35
